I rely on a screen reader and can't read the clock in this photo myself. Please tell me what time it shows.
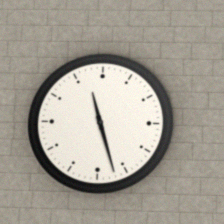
11:27
